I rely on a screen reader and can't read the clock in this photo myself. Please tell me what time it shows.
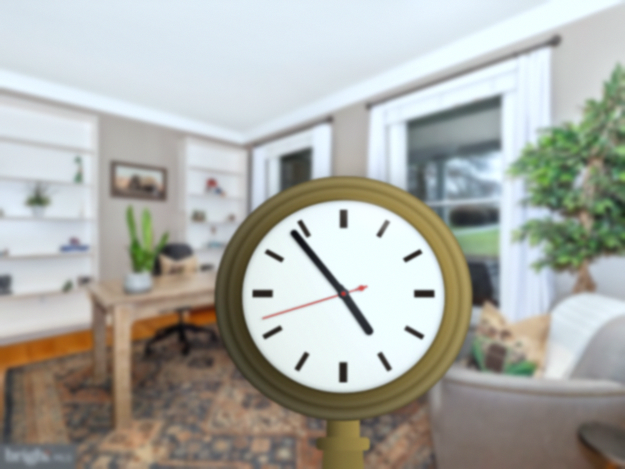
4:53:42
